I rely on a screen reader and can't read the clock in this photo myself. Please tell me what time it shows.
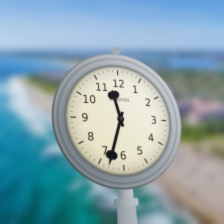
11:33
